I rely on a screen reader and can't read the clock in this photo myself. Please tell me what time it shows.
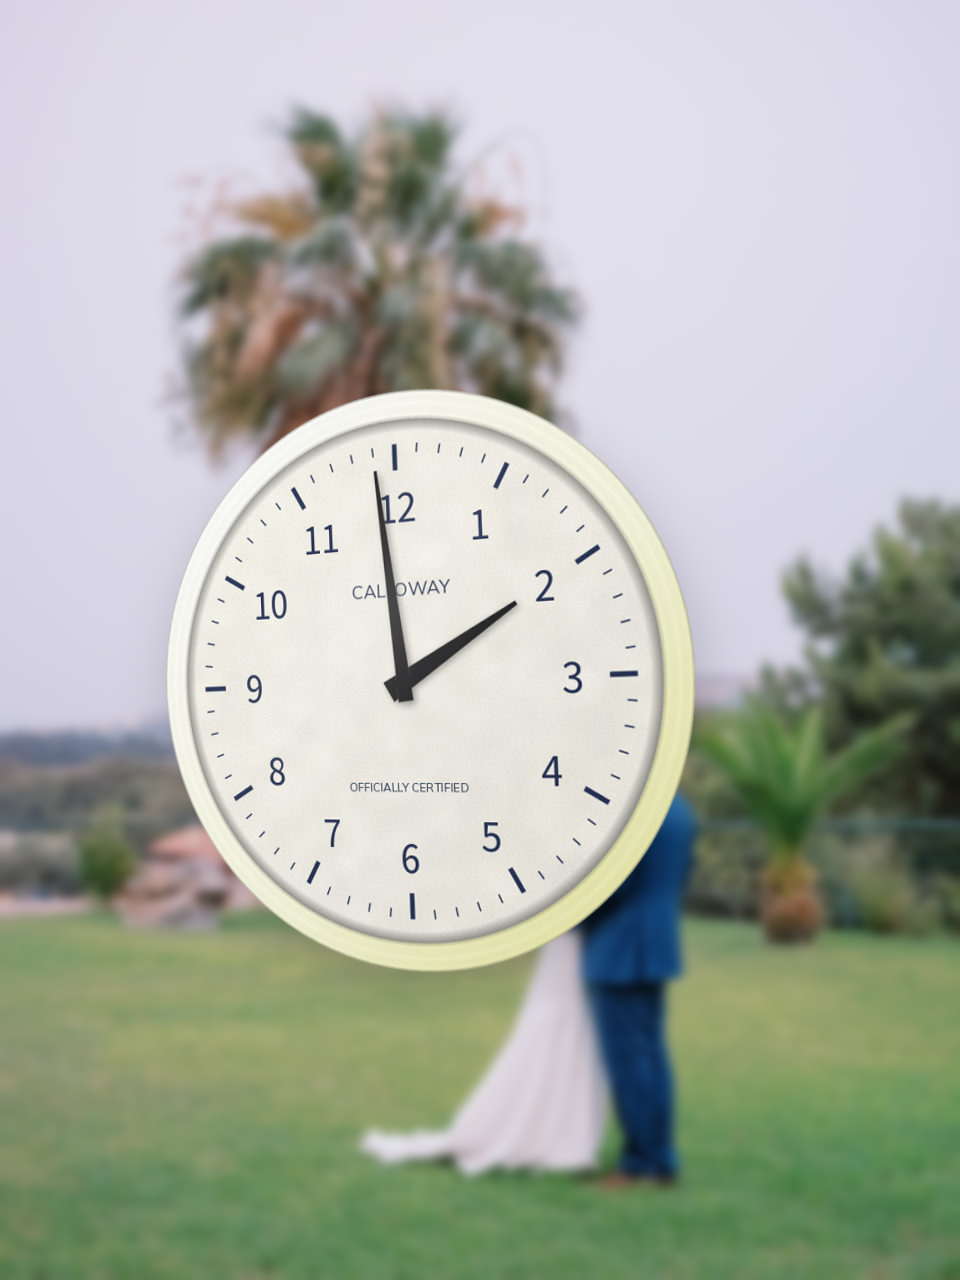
1:59
